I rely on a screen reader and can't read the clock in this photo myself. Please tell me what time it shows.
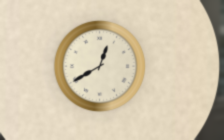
12:40
